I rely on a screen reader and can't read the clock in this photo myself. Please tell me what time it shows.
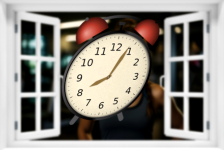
8:04
